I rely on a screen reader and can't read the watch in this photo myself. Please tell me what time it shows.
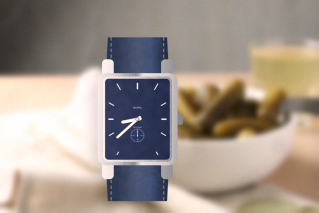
8:38
